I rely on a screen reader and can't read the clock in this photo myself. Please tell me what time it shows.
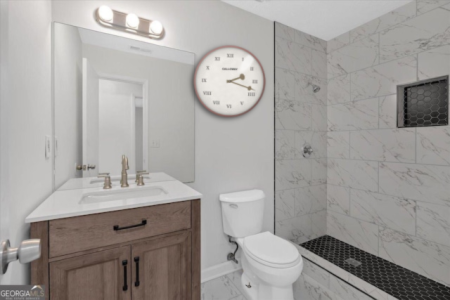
2:18
